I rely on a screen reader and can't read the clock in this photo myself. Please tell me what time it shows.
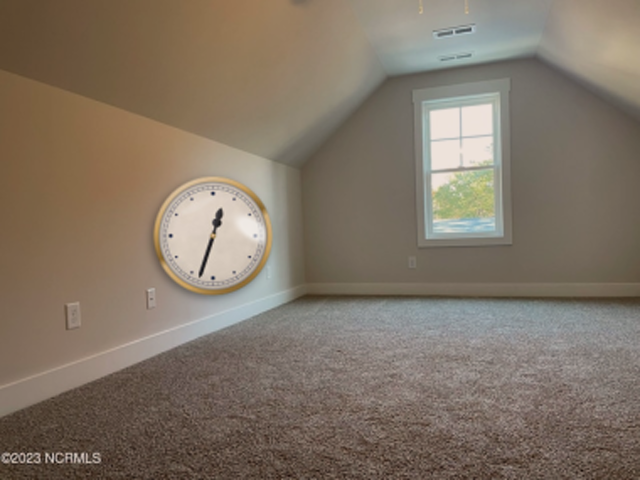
12:33
